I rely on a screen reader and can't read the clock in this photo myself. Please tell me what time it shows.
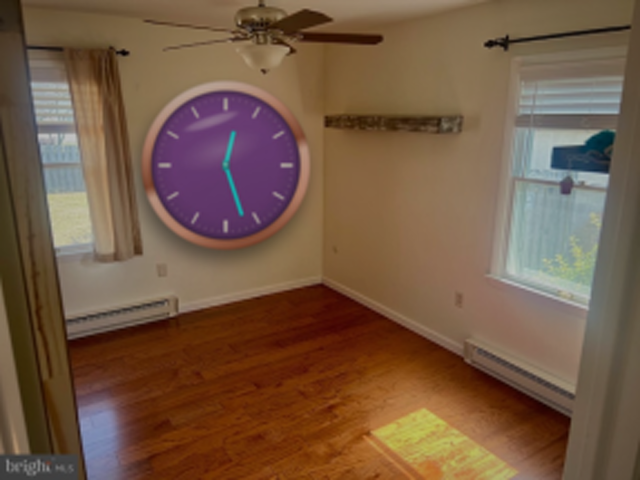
12:27
